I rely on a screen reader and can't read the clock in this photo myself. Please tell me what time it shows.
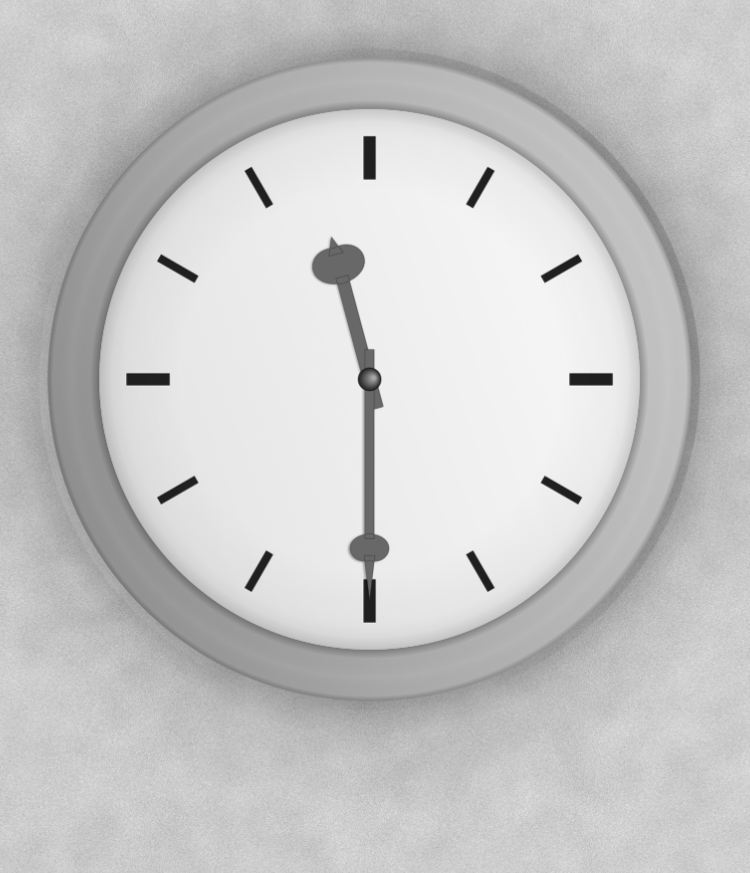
11:30
